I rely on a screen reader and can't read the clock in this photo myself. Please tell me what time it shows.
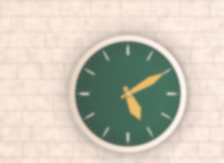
5:10
